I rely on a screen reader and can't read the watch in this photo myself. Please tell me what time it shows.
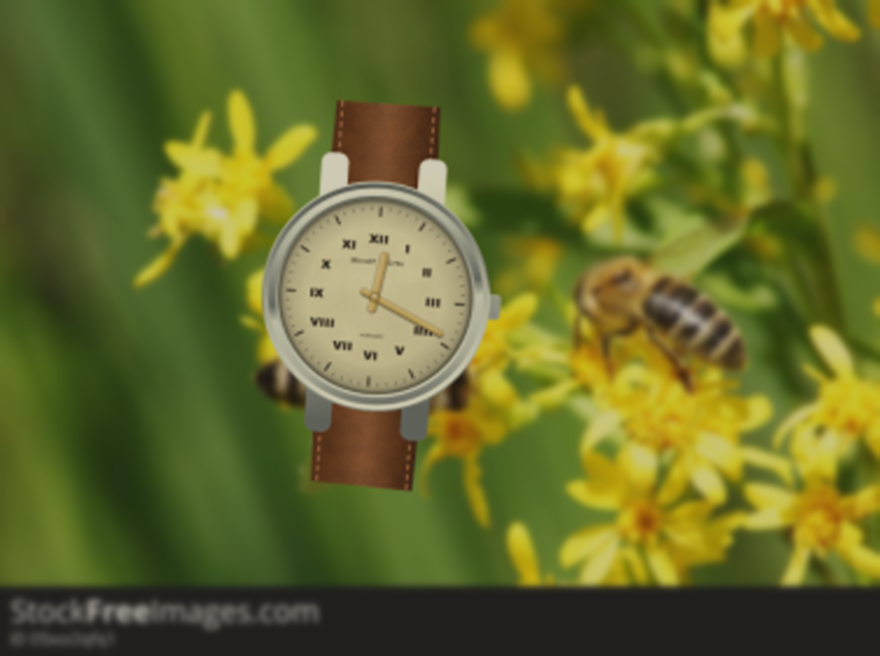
12:19
